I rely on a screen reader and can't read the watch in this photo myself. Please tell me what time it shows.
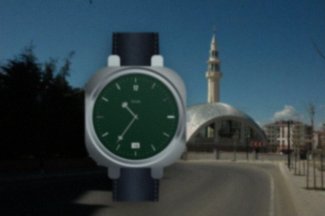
10:36
